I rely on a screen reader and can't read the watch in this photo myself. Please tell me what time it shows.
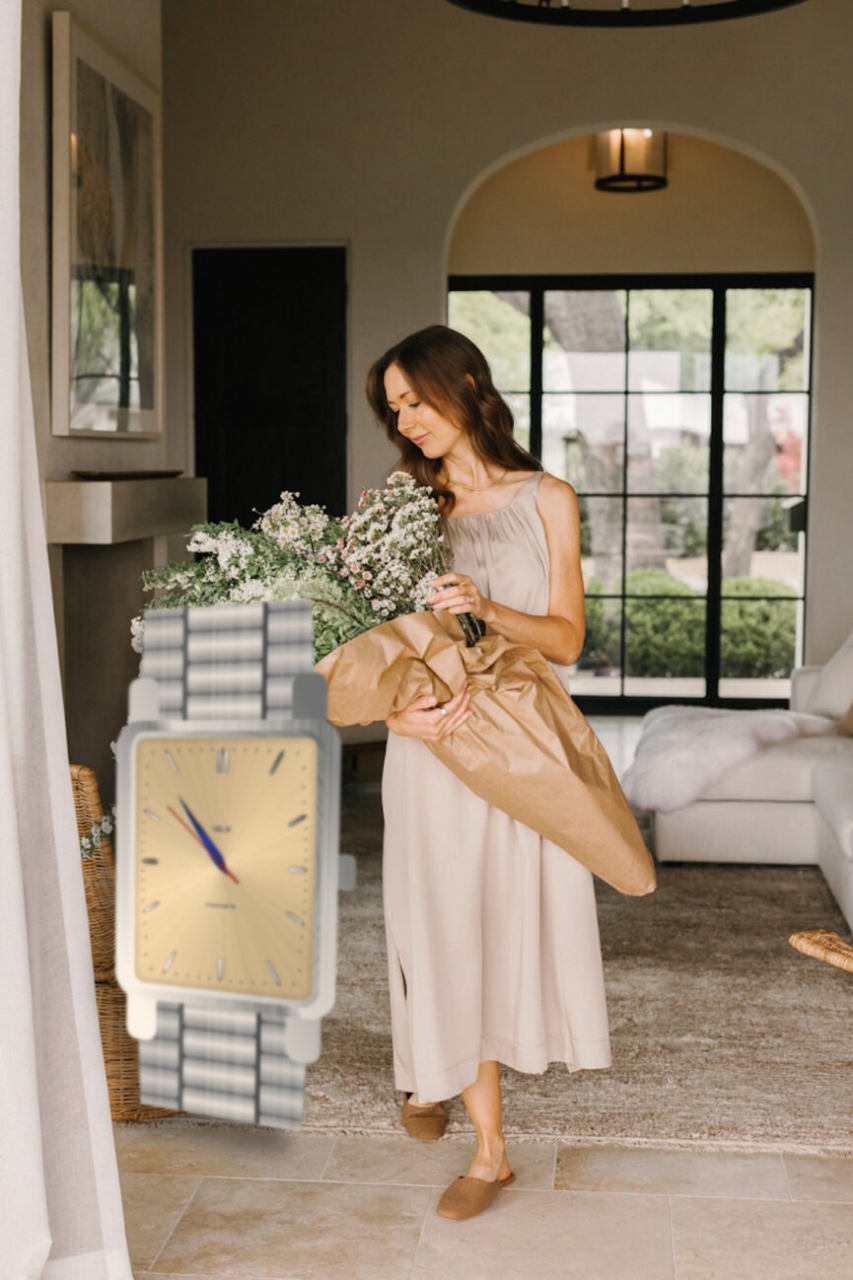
10:53:52
